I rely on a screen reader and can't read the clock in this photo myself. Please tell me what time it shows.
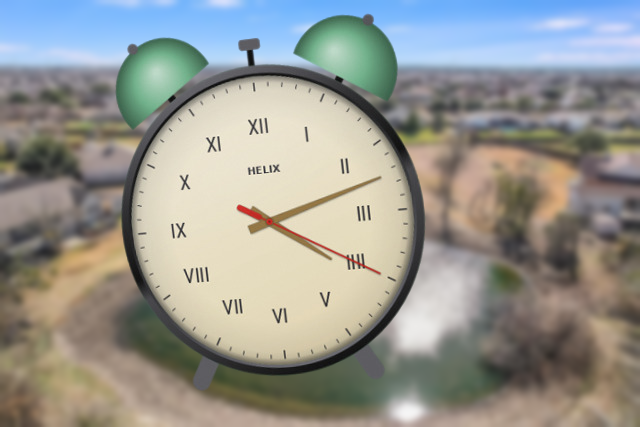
4:12:20
